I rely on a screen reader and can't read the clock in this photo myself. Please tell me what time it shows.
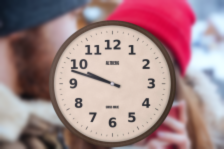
9:48
